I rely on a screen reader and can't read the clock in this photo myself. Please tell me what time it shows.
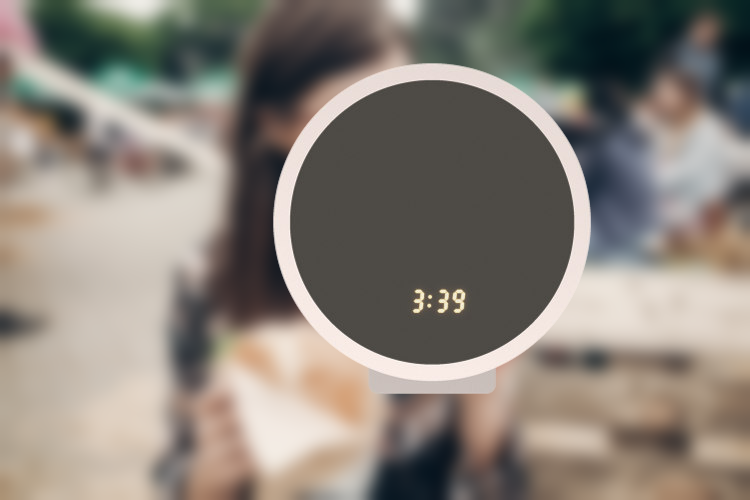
3:39
